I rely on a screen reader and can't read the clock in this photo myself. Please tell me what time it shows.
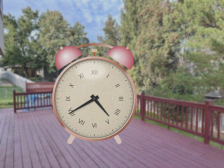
4:40
